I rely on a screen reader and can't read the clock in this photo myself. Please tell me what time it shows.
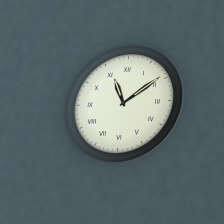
11:09
